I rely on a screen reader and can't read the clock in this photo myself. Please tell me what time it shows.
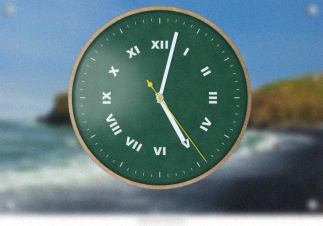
5:02:24
